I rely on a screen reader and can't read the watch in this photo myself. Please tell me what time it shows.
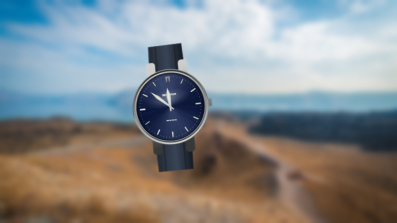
11:52
